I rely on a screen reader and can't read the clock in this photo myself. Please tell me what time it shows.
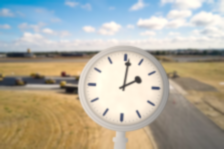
2:01
